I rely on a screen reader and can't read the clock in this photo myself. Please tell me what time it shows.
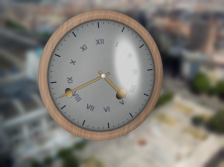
4:42
